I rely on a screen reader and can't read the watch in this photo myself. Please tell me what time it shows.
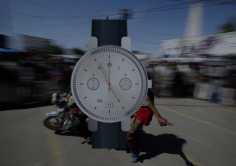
4:56
